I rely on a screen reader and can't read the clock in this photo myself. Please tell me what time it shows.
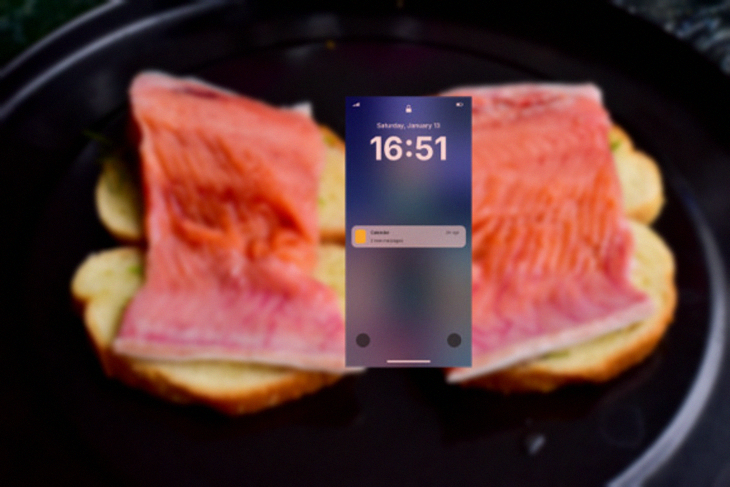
16:51
